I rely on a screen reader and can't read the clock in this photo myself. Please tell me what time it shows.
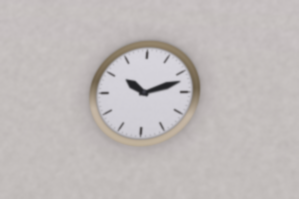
10:12
